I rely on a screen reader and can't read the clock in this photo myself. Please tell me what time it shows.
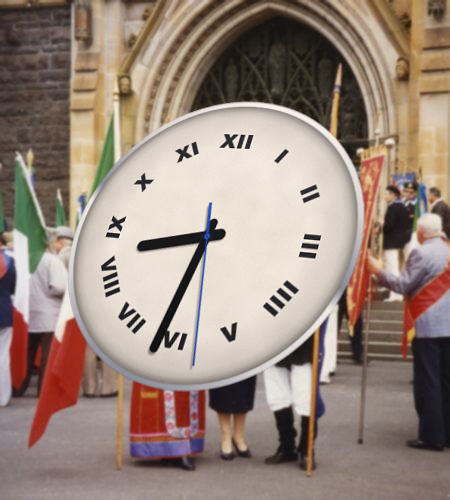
8:31:28
